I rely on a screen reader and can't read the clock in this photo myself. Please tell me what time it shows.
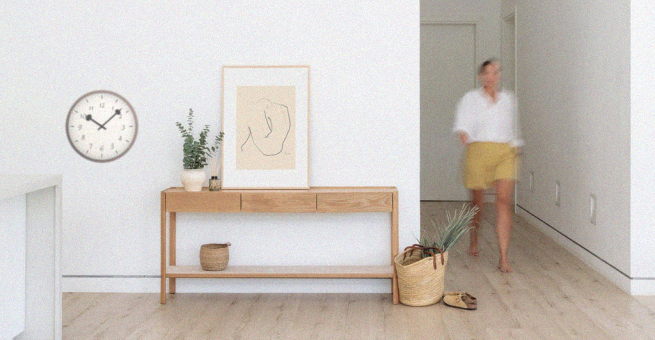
10:08
